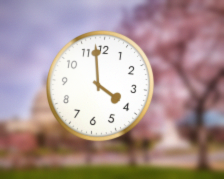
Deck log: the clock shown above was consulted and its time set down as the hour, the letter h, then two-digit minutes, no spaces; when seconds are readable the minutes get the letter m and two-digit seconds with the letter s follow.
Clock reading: 3h58
